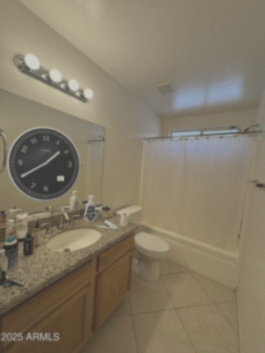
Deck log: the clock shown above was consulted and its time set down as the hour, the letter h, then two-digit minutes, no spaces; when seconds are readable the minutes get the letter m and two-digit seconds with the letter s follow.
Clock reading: 1h40
